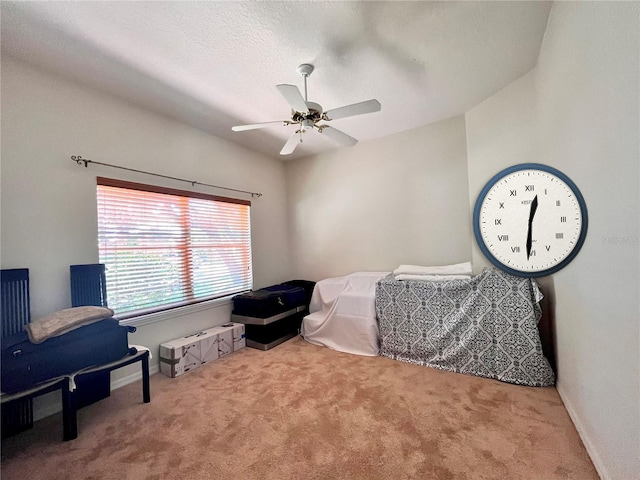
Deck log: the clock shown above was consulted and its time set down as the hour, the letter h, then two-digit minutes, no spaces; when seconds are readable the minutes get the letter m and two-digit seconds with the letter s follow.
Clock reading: 12h31
